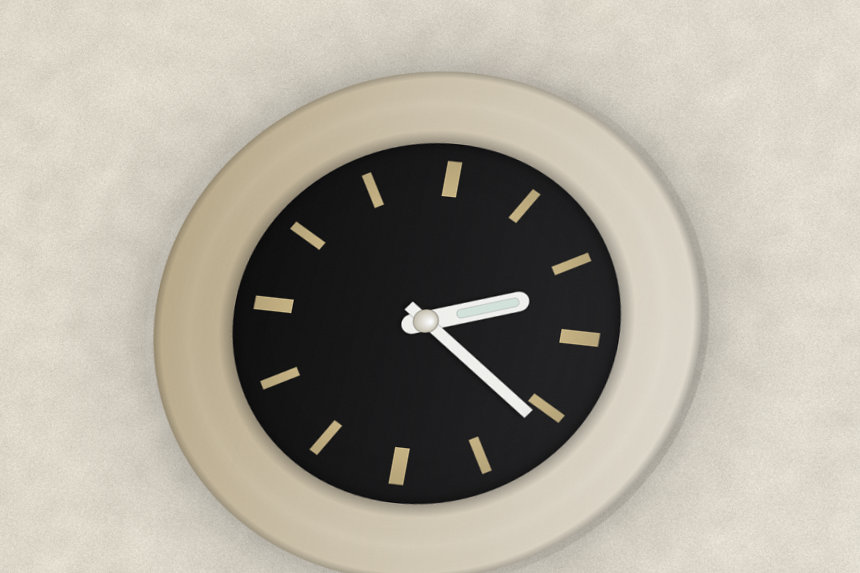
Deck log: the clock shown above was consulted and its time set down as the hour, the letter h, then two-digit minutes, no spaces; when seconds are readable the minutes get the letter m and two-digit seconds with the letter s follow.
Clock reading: 2h21
